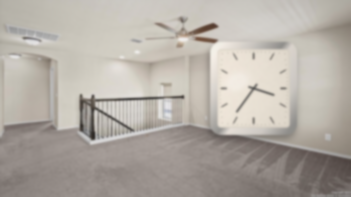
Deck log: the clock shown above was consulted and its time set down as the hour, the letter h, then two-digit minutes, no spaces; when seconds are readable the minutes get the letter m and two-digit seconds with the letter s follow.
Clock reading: 3h36
